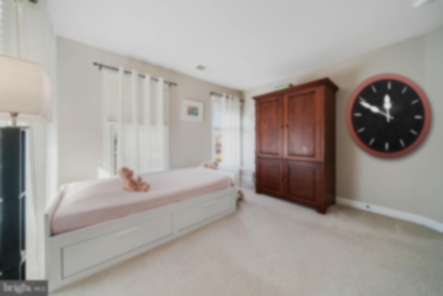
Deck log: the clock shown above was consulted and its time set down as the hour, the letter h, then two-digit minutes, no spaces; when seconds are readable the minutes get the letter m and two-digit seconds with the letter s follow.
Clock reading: 11h49
